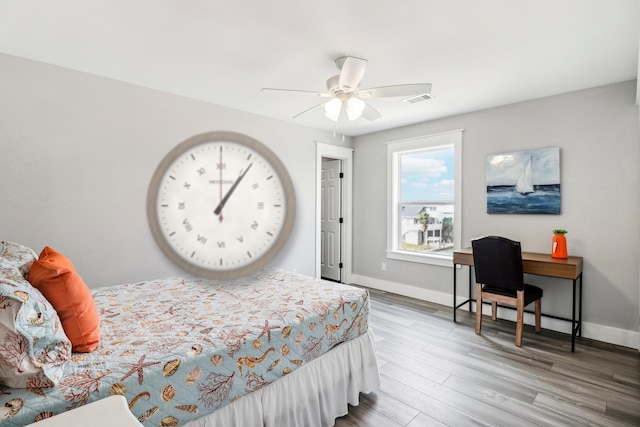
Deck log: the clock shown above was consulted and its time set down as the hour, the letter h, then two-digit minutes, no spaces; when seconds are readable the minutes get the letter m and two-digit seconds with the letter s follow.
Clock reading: 1h06m00s
